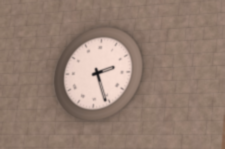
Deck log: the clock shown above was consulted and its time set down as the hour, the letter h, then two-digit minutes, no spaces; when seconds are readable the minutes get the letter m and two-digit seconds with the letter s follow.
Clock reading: 2h26
